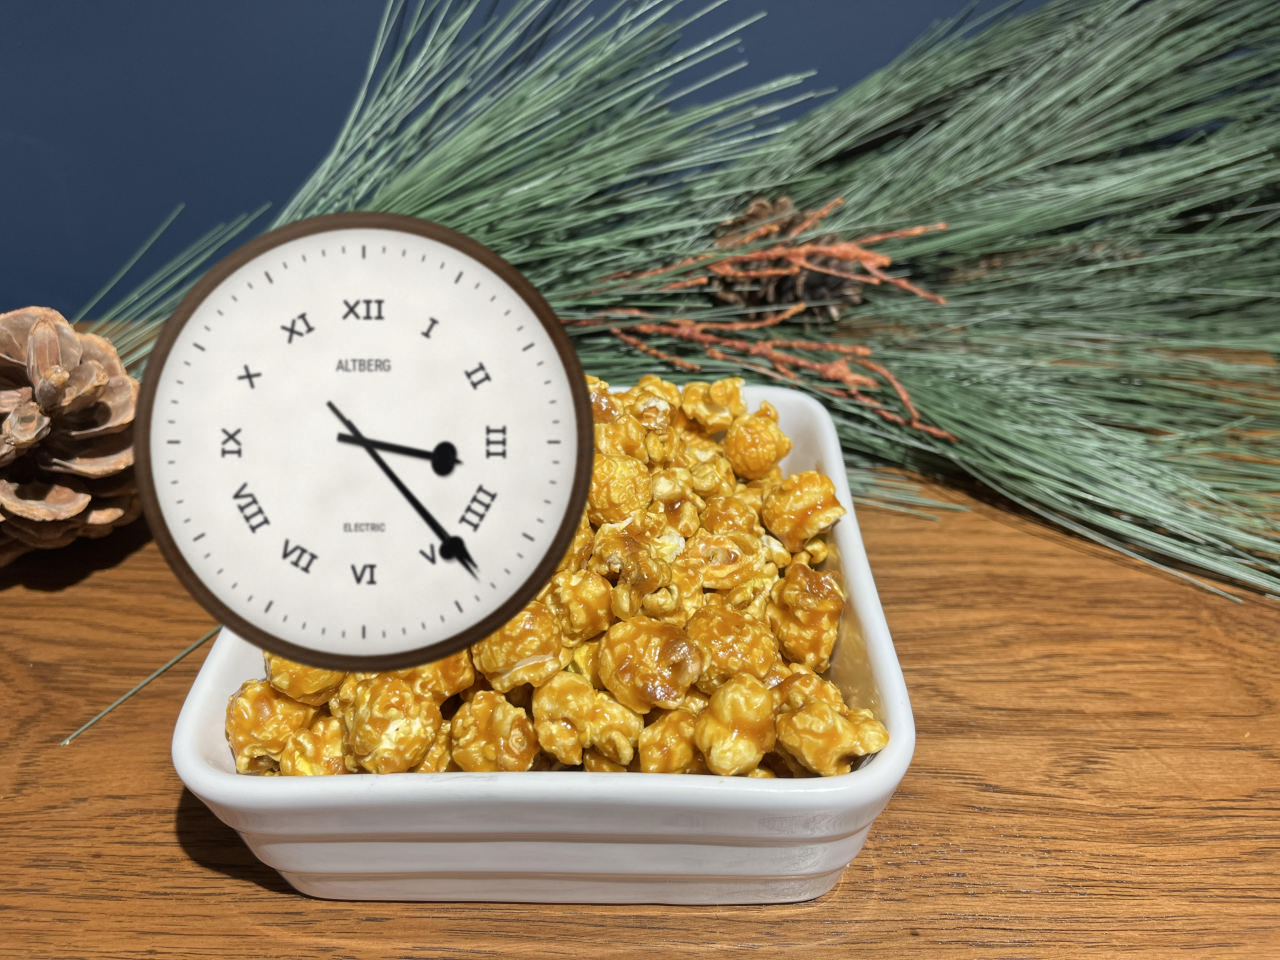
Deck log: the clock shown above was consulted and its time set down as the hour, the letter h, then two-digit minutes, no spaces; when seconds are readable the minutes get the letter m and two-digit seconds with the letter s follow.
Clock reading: 3h23m23s
